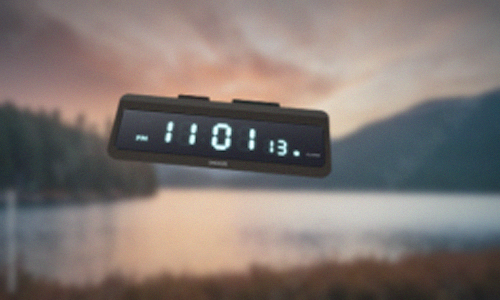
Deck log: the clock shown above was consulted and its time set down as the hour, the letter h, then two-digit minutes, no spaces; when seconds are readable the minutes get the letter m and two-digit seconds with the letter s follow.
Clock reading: 11h01m13s
